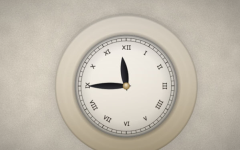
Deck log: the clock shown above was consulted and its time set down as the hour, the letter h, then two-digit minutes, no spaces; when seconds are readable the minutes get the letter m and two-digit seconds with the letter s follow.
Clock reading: 11h45
